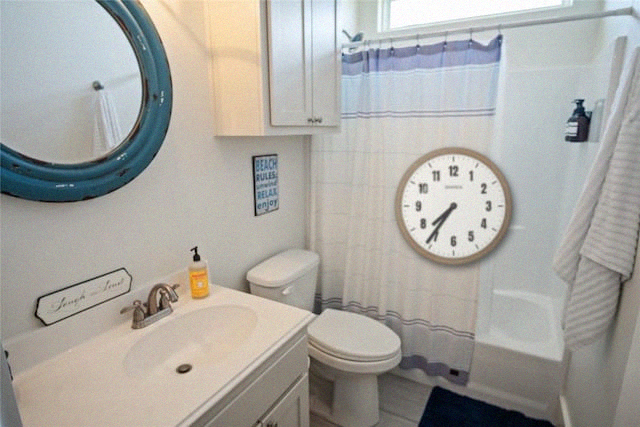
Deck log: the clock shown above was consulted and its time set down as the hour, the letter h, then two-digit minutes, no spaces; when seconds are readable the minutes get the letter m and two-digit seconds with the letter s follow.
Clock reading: 7h36
